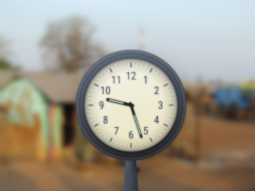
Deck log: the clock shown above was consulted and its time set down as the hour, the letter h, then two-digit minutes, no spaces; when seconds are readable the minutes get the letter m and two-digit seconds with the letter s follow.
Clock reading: 9h27
